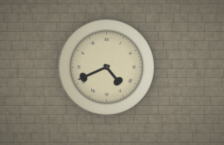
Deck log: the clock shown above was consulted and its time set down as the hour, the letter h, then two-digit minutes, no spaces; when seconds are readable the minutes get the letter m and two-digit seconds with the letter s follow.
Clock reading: 4h41
